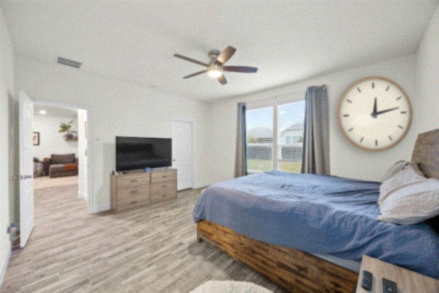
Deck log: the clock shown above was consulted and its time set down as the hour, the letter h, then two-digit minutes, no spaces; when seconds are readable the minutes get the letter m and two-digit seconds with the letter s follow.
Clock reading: 12h13
